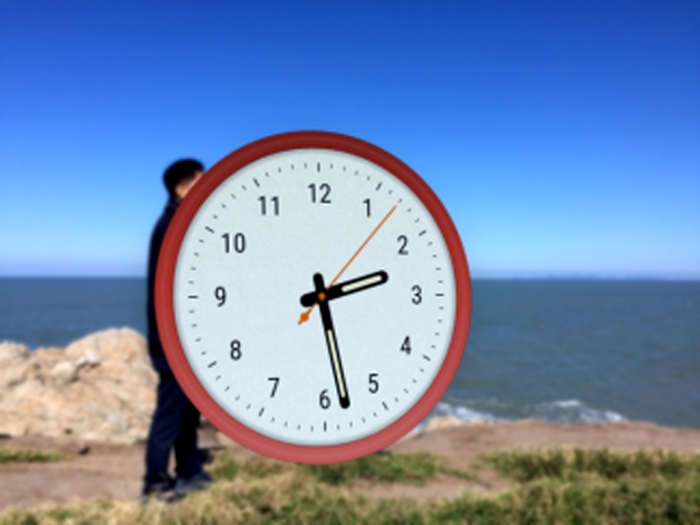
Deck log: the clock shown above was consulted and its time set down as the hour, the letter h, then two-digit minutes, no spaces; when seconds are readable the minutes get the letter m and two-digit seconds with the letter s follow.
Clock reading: 2h28m07s
